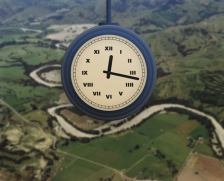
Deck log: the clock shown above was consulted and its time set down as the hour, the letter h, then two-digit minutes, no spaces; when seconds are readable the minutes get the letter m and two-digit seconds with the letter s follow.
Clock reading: 12h17
